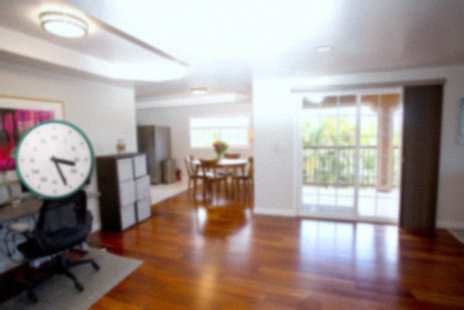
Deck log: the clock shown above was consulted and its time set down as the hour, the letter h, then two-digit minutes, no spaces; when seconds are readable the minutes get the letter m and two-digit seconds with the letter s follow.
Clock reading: 3h26
